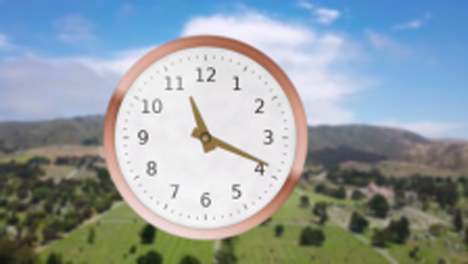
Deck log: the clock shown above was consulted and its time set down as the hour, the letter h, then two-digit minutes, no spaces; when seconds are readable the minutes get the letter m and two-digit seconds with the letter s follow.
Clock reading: 11h19
